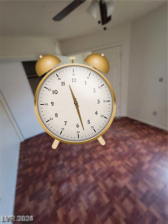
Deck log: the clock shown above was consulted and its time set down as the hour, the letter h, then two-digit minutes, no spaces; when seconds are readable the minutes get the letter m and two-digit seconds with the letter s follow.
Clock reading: 11h28
